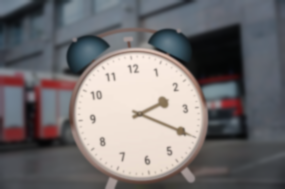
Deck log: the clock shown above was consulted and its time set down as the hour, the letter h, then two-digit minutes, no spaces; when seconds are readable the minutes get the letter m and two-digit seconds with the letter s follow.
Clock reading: 2h20
